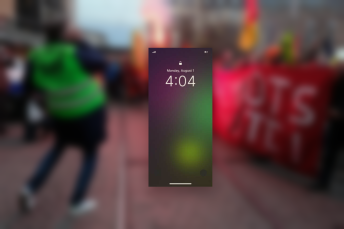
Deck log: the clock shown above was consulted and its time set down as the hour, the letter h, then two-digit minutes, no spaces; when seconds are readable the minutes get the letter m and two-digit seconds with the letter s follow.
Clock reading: 4h04
